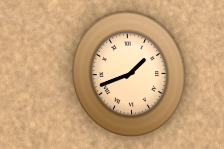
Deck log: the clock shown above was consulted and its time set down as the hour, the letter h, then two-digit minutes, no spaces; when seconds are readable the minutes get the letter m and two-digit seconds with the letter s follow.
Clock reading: 1h42
